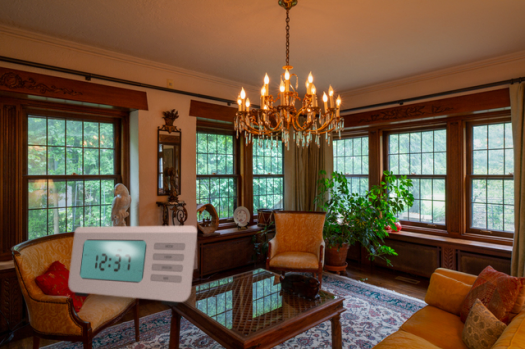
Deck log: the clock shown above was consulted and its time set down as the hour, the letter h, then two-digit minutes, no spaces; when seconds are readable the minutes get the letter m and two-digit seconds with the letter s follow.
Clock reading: 12h37
